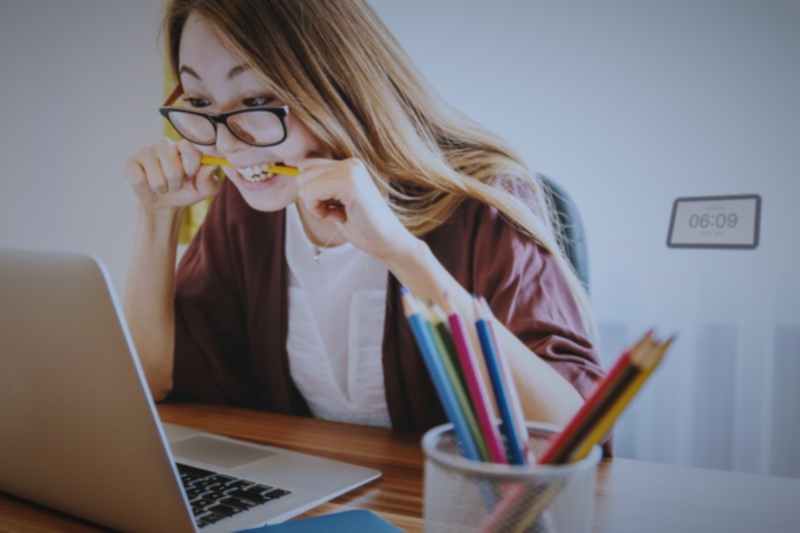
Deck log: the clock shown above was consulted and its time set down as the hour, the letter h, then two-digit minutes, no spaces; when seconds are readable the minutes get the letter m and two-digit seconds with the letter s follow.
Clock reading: 6h09
